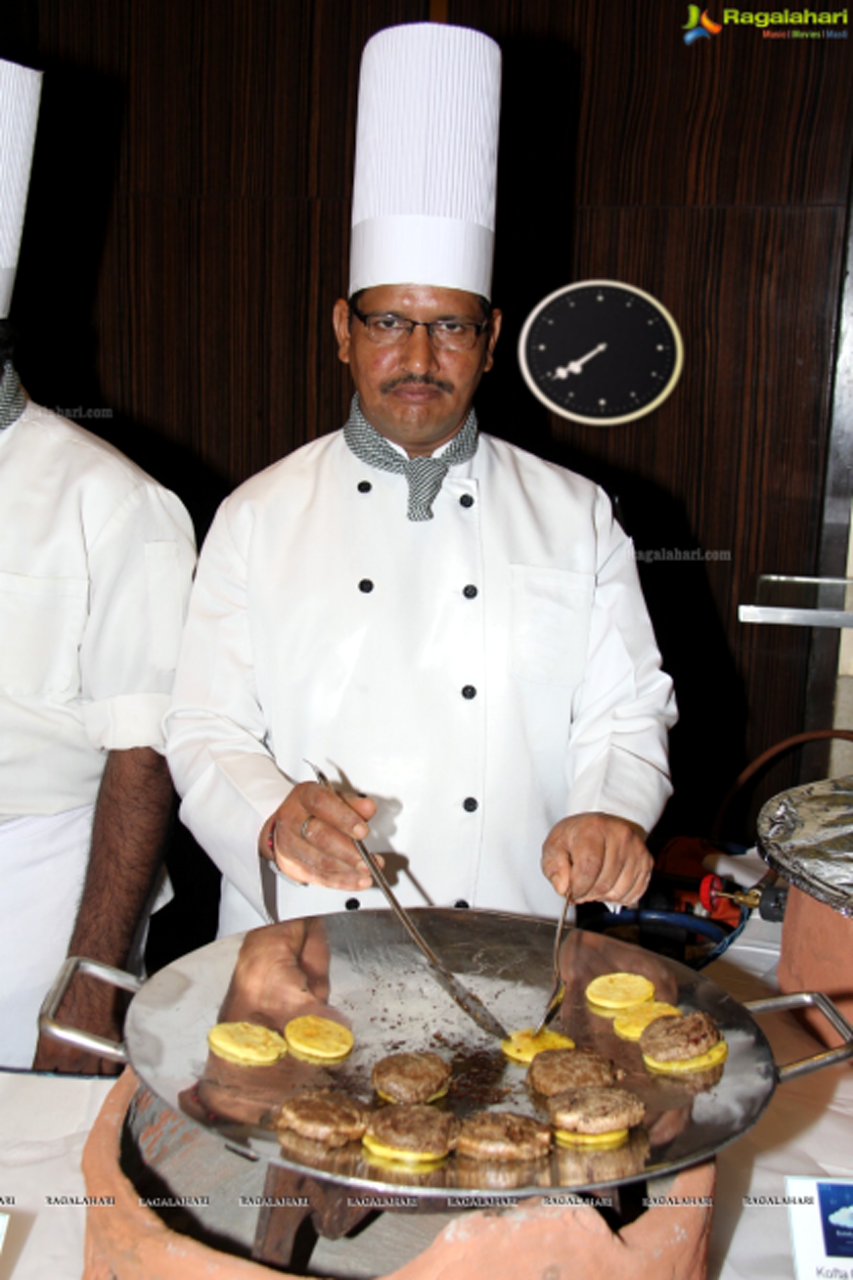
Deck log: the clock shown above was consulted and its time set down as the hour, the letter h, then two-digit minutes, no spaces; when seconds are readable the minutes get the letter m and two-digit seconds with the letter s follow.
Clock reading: 7h39
